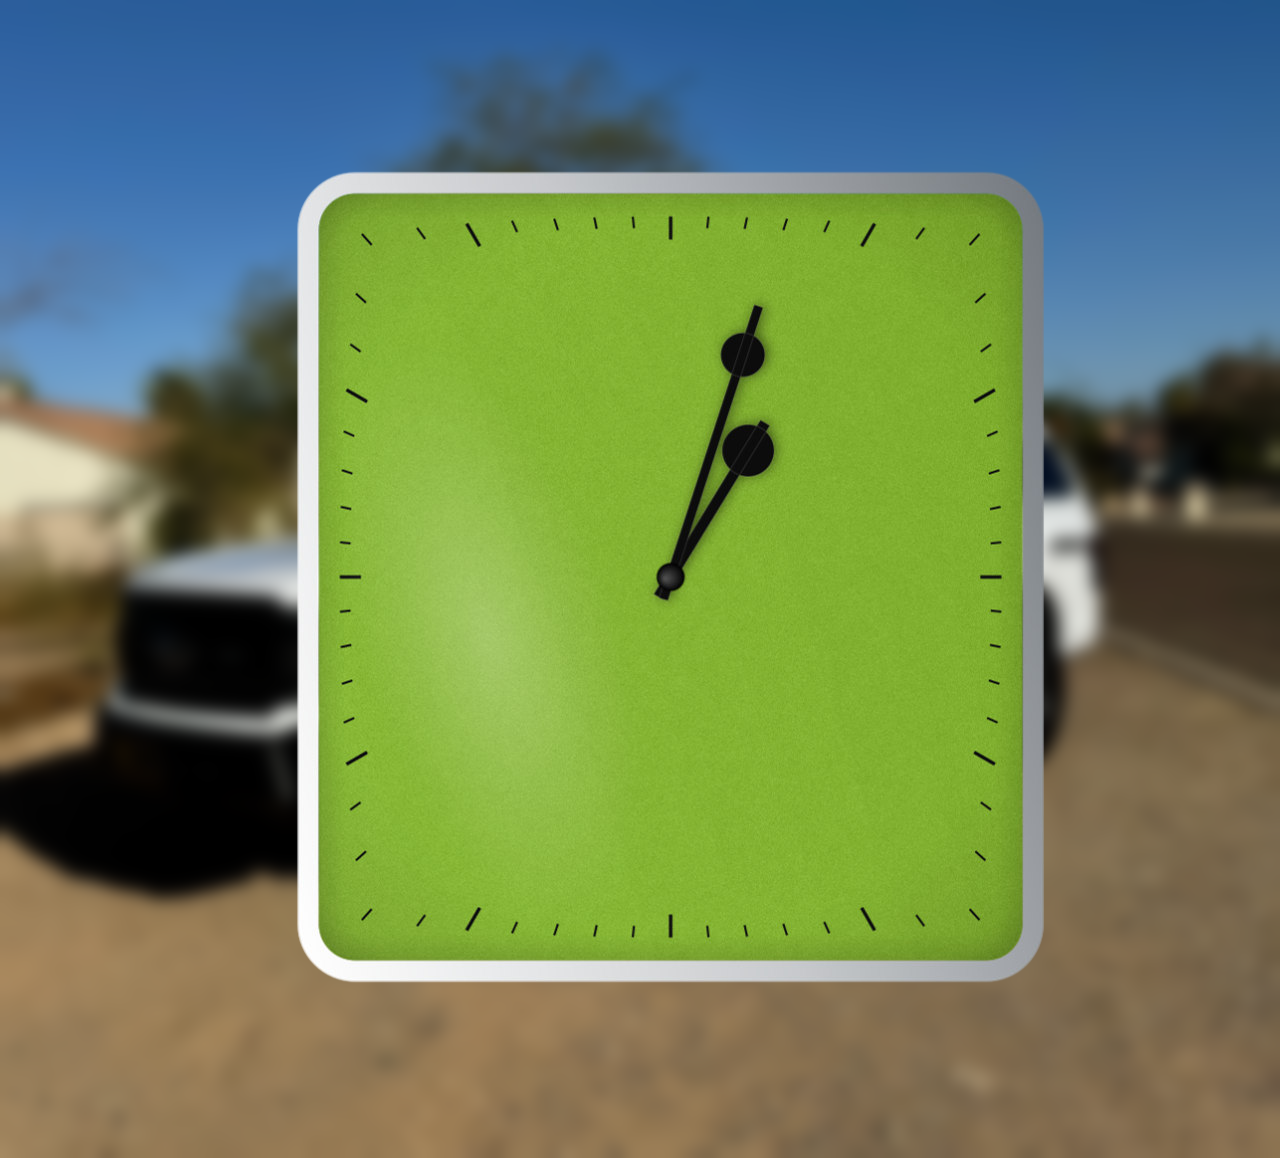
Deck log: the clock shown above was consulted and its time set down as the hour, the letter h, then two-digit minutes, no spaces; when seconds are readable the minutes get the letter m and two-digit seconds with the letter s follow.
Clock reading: 1h03
